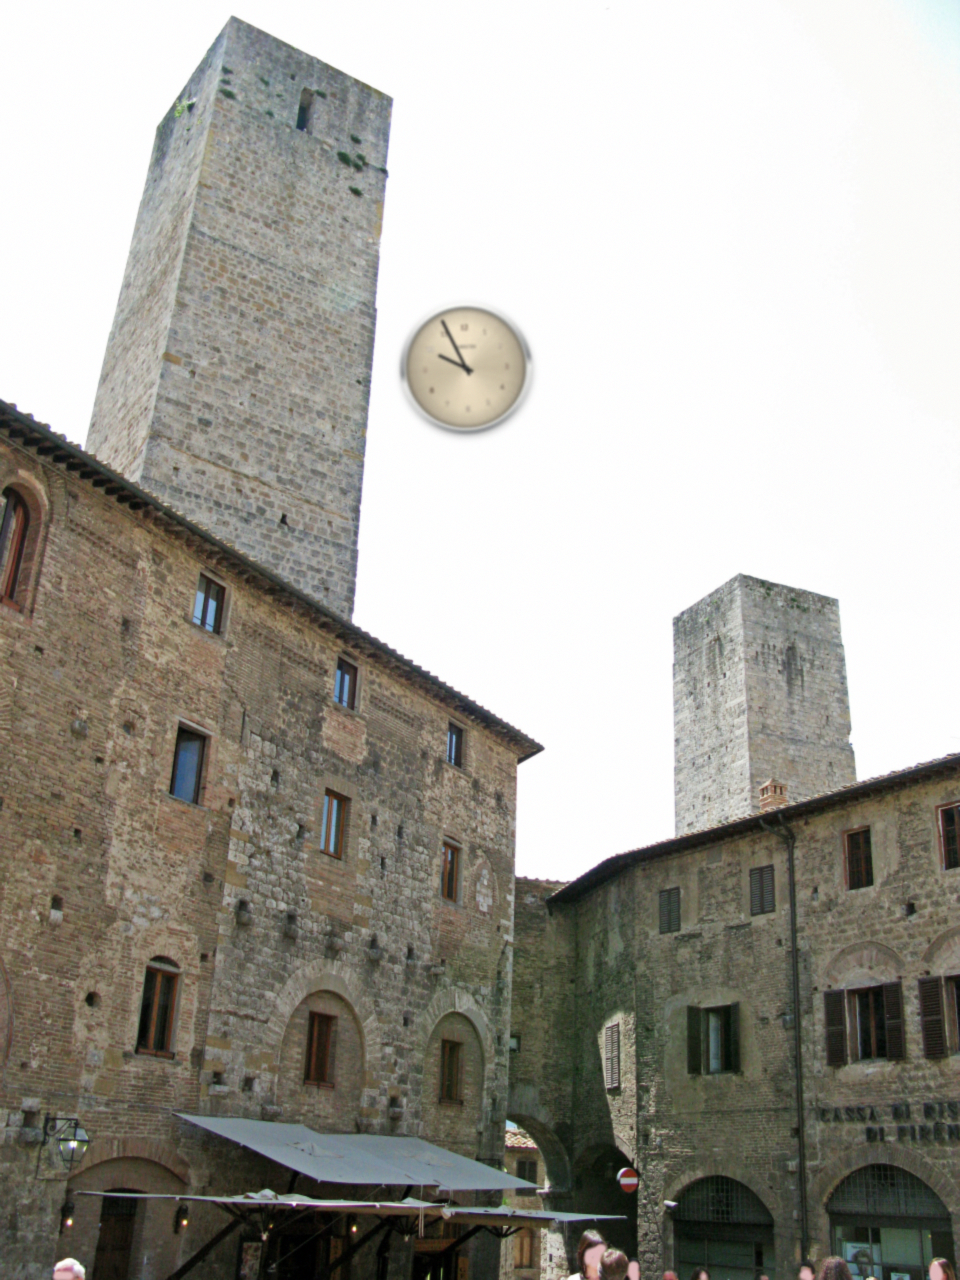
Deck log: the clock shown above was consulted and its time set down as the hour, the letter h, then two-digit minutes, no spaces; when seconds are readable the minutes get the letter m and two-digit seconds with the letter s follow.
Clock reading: 9h56
